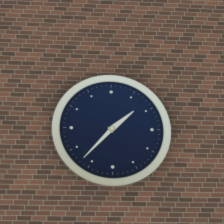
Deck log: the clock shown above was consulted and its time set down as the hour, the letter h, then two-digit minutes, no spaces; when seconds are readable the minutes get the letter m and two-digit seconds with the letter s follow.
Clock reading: 1h37
